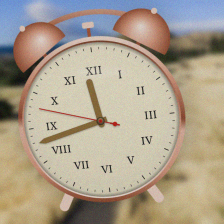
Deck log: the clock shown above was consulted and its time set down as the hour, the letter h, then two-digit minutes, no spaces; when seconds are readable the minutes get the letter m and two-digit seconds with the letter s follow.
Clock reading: 11h42m48s
